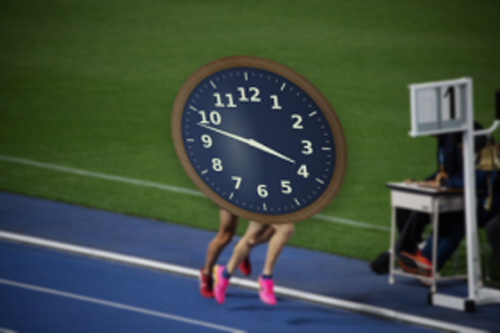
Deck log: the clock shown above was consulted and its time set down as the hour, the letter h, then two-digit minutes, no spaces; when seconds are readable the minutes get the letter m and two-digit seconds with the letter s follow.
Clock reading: 3h48
